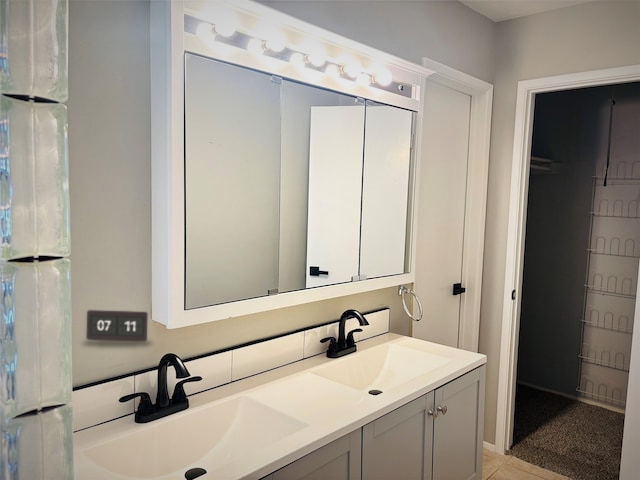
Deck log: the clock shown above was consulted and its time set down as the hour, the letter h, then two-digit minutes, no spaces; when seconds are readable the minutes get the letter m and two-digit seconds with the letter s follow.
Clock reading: 7h11
